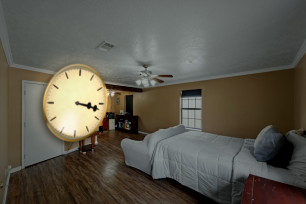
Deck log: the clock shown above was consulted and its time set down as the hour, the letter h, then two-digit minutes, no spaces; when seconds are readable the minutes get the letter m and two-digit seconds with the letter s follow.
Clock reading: 3h17
